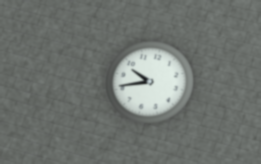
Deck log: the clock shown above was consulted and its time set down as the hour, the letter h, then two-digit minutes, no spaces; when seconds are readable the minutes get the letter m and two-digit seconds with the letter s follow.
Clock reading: 9h41
